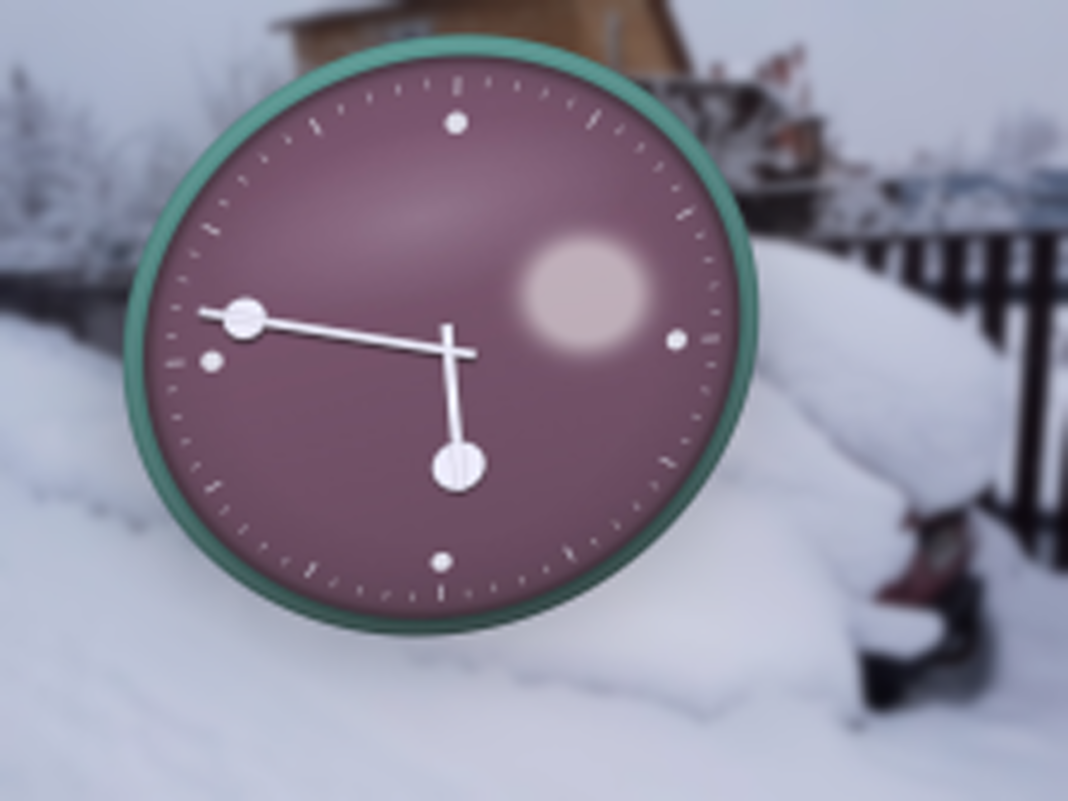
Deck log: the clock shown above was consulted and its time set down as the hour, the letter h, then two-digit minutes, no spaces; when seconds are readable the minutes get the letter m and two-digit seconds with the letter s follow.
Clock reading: 5h47
